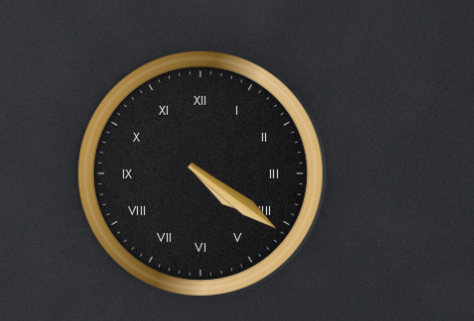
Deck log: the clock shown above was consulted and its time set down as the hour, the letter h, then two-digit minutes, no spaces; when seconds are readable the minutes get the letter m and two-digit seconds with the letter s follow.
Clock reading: 4h21
